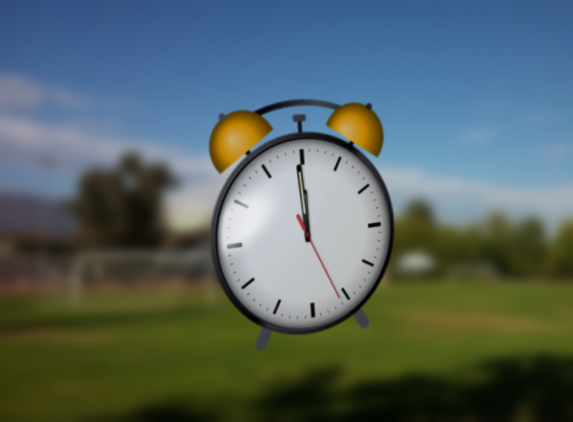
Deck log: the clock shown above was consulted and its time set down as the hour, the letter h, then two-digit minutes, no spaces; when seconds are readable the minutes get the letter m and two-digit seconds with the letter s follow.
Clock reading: 11h59m26s
